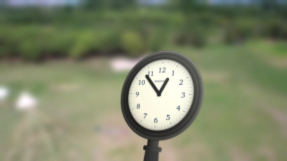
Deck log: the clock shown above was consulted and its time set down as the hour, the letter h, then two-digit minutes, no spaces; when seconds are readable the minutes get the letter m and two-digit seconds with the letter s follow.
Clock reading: 12h53
